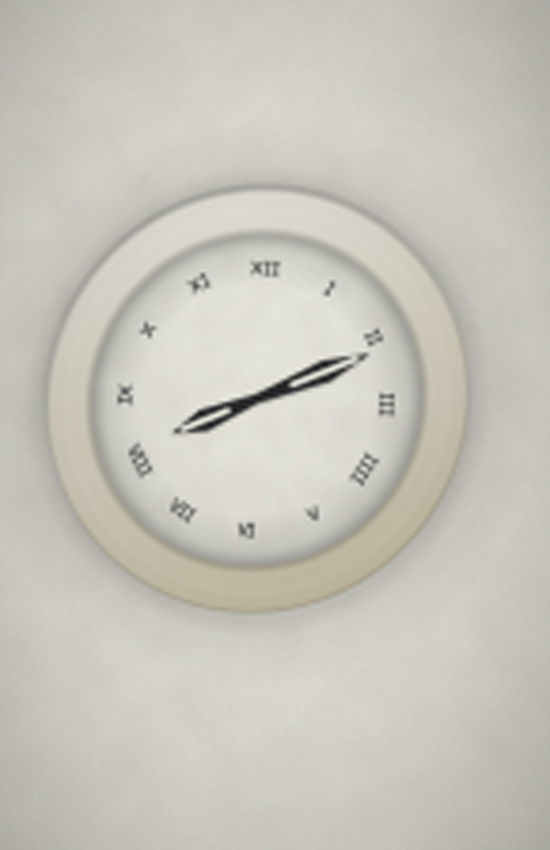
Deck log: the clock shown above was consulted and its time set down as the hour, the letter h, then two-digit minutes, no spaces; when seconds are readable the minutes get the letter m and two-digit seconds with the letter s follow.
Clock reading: 8h11
